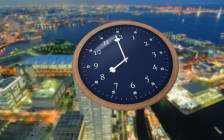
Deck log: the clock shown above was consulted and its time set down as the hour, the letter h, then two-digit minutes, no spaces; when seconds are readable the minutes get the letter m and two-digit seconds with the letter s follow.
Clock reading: 7h59
